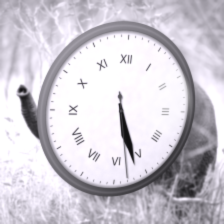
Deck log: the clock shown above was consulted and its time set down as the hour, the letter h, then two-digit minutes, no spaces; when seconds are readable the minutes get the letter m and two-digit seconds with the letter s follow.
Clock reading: 5h26m28s
